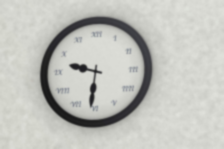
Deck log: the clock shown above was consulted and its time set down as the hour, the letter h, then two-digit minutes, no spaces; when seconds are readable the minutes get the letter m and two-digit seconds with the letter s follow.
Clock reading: 9h31
